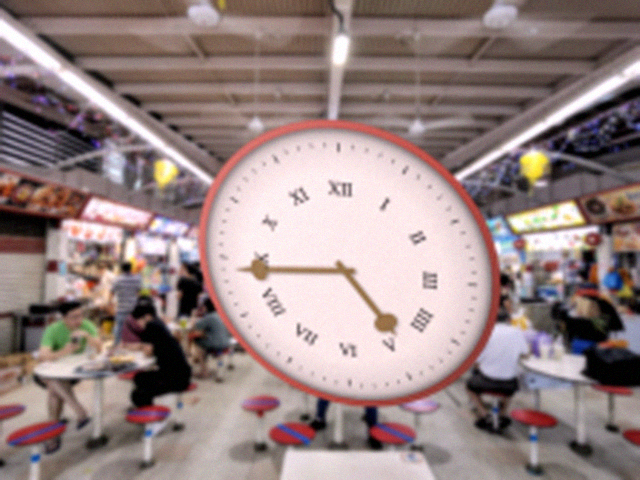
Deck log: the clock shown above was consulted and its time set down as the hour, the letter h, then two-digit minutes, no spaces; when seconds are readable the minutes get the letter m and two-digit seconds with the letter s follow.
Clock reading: 4h44
